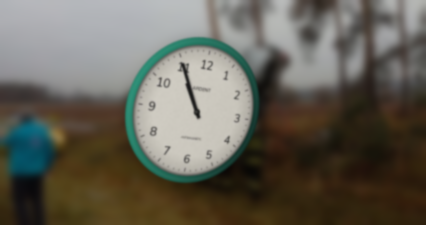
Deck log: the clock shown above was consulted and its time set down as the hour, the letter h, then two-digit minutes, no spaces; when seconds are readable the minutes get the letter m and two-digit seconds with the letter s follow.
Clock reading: 10h55
